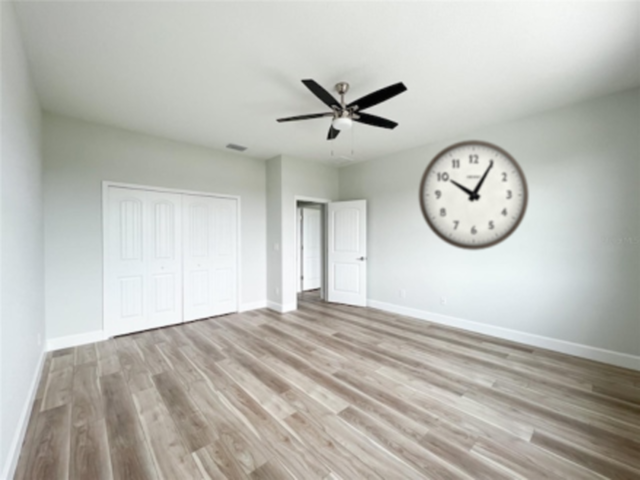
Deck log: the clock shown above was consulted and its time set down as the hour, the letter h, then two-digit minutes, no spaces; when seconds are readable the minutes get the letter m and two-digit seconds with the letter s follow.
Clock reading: 10h05
